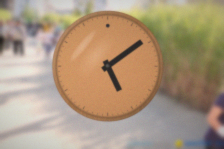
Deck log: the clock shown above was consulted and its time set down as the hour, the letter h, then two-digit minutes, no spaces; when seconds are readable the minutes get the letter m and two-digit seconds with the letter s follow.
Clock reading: 5h09
